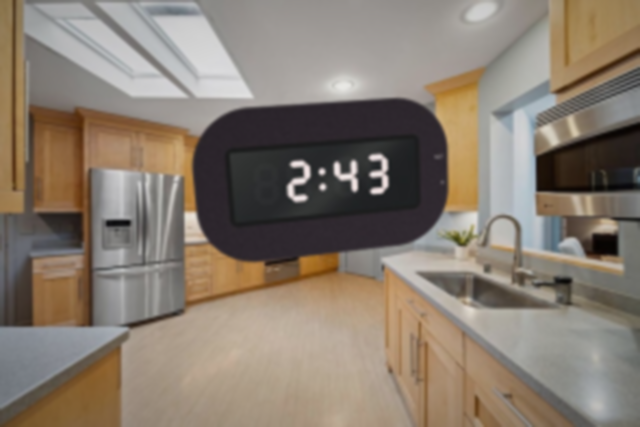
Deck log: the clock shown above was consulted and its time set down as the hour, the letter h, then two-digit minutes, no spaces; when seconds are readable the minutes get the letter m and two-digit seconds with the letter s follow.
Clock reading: 2h43
